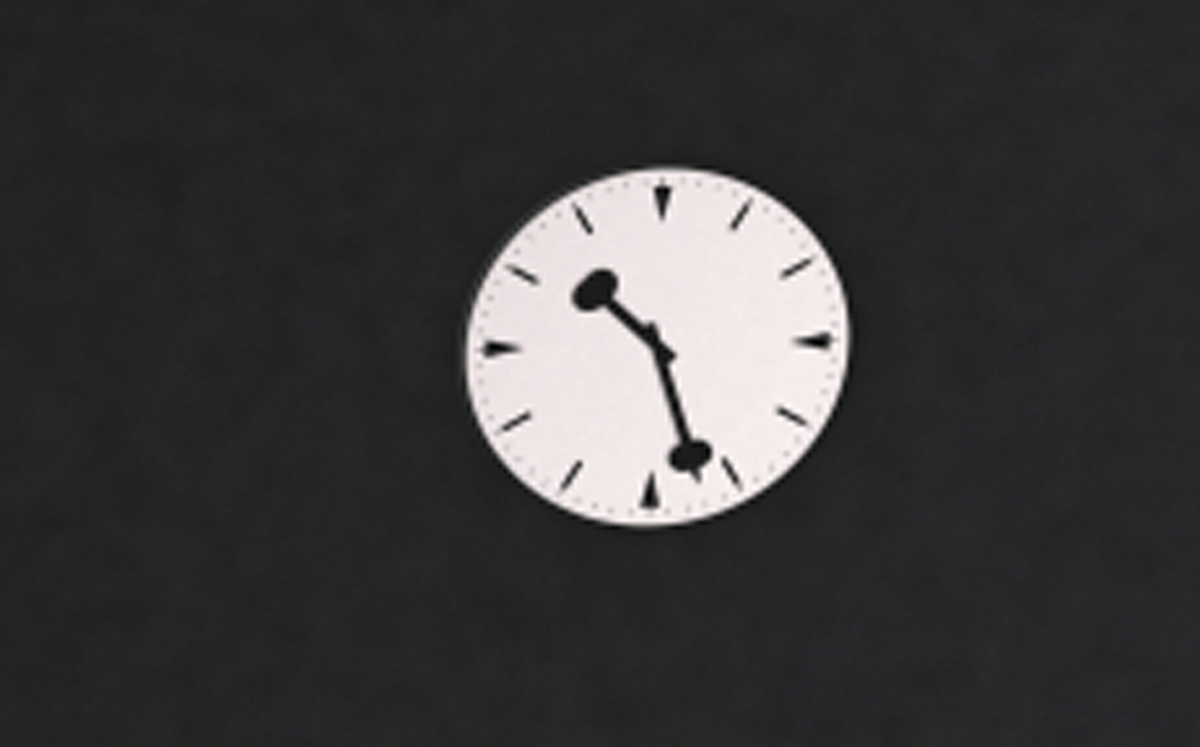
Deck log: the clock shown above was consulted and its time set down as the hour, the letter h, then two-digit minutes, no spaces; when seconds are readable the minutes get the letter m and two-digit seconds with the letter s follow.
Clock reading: 10h27
